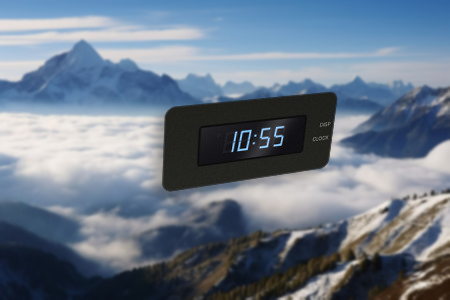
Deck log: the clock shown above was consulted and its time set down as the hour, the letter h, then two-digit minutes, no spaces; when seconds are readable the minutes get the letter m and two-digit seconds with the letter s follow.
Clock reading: 10h55
